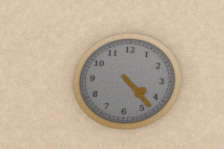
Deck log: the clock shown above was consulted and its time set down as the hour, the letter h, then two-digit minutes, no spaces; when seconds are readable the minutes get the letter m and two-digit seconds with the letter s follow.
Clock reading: 4h23
